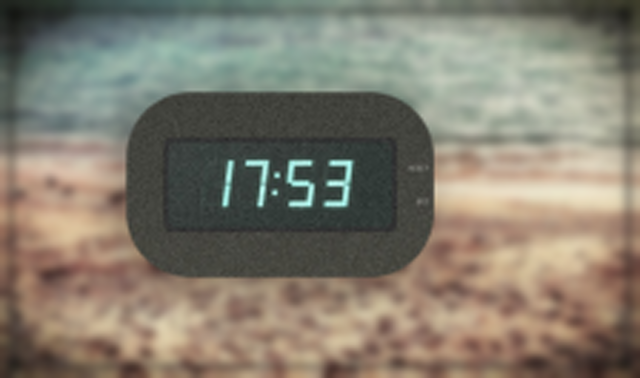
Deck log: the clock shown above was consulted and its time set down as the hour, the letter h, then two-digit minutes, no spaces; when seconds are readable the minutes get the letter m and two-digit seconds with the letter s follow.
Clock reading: 17h53
